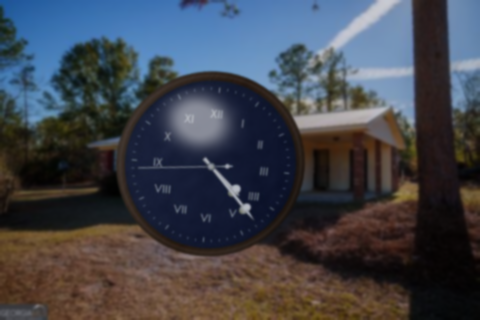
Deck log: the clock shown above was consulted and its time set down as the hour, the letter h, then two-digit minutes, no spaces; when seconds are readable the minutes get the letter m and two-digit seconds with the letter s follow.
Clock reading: 4h22m44s
